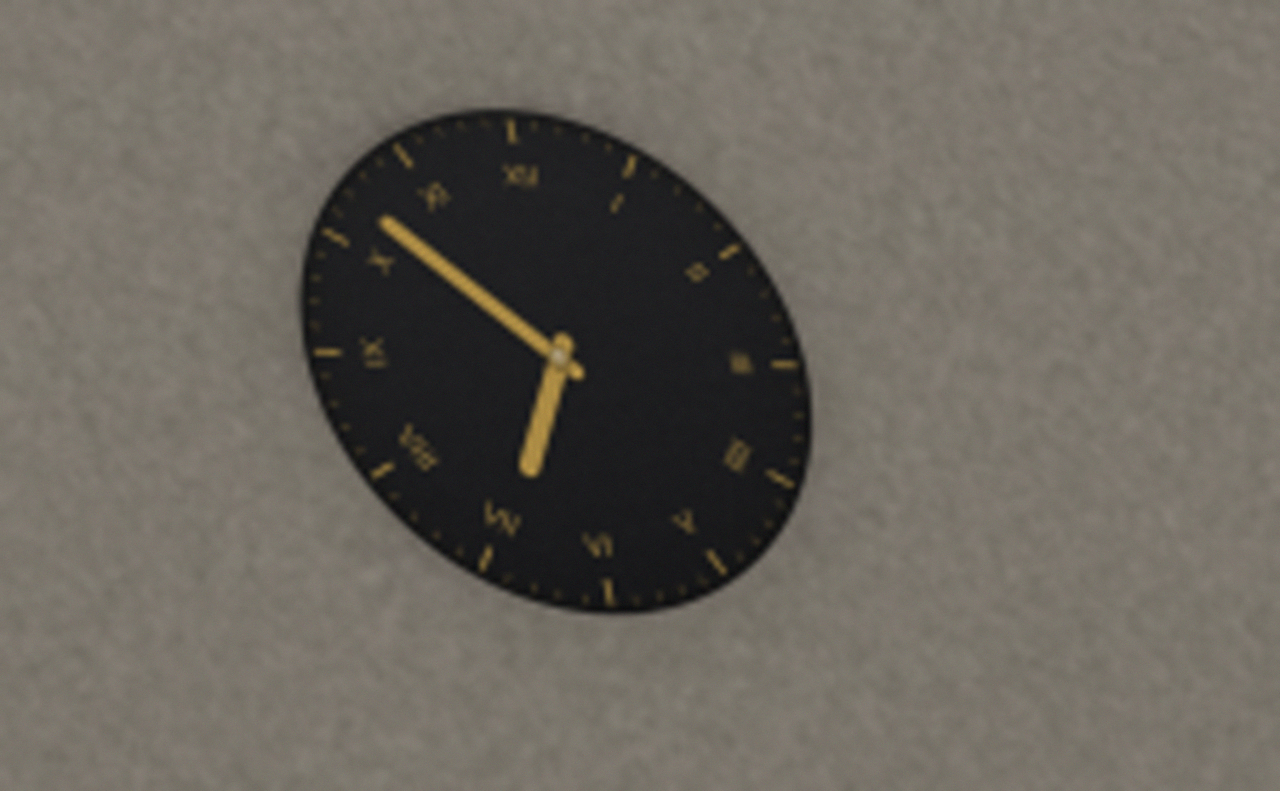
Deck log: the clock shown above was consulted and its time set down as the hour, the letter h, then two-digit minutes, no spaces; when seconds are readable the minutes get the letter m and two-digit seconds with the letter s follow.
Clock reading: 6h52
